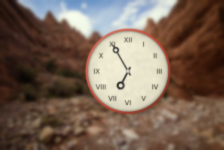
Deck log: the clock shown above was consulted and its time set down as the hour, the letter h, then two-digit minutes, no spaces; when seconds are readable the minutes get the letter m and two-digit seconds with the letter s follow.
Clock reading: 6h55
